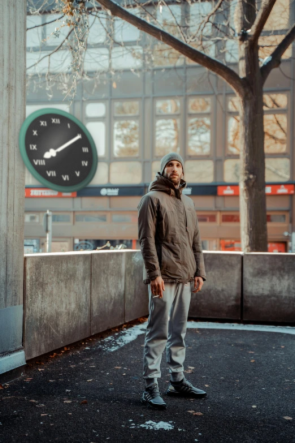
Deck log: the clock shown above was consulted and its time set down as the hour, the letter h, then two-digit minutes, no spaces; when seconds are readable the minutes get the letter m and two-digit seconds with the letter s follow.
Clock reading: 8h10
